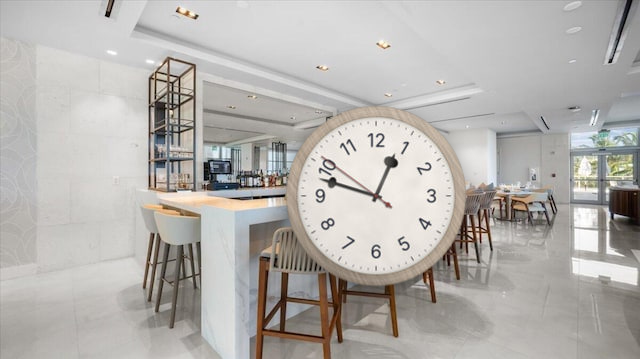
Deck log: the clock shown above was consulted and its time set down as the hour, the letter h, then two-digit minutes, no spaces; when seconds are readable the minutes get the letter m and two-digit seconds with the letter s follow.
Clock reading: 12h47m51s
